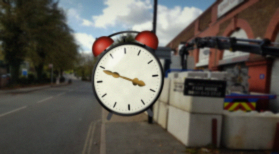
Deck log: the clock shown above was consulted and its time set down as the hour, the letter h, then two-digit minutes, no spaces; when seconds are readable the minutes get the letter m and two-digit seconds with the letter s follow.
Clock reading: 3h49
